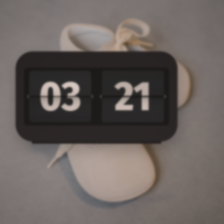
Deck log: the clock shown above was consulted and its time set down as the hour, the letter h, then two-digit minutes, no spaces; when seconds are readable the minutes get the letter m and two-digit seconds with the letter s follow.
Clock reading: 3h21
